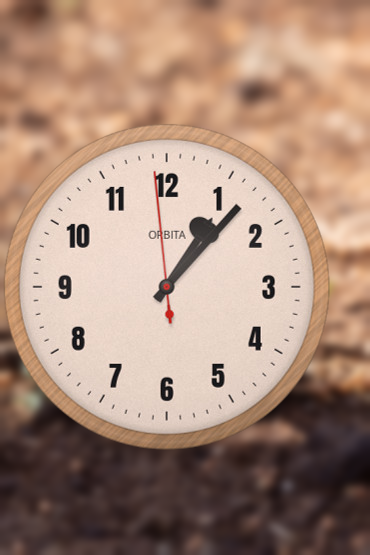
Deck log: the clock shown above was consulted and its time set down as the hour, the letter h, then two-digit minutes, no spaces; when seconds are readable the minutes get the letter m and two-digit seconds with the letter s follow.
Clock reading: 1h06m59s
